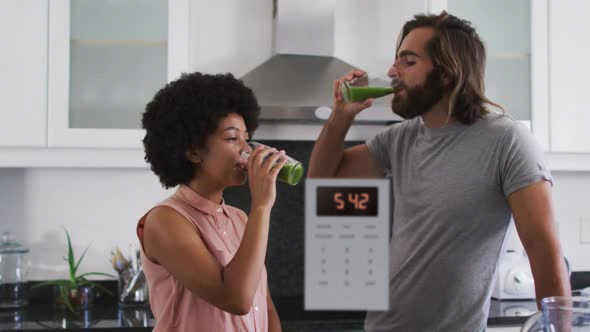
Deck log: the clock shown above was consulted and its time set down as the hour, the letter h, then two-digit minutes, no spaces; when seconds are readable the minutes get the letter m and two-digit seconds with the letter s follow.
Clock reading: 5h42
